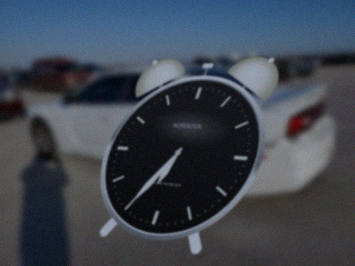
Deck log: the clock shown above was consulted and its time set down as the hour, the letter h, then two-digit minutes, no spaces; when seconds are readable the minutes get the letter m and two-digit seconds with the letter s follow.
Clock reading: 6h35
